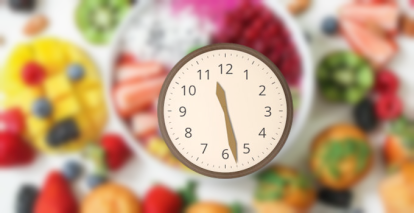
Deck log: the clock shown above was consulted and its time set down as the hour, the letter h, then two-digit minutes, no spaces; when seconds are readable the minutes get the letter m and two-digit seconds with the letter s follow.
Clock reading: 11h28
